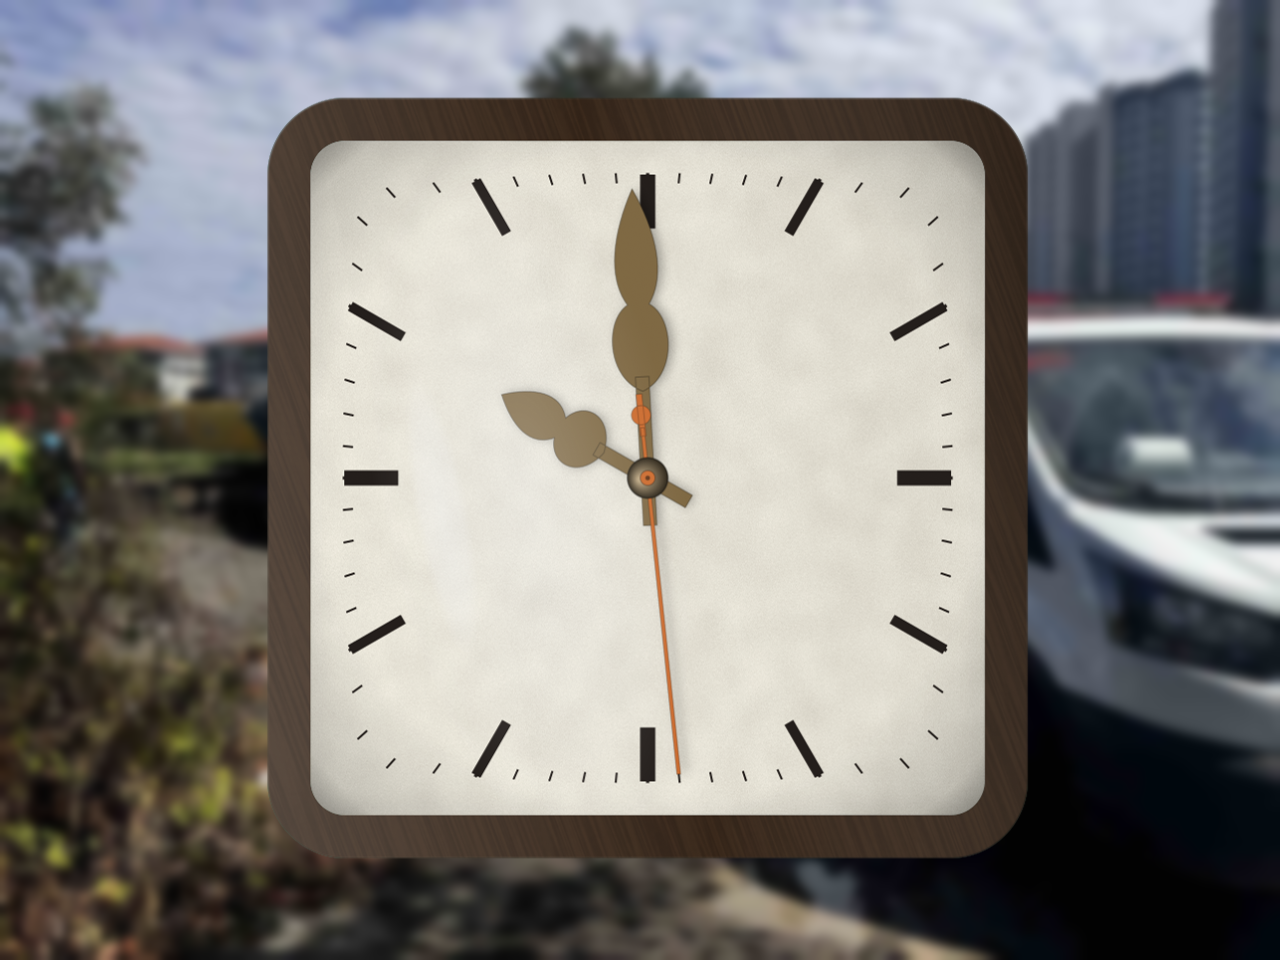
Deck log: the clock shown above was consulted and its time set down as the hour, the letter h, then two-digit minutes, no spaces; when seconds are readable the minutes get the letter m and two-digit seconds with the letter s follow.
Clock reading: 9h59m29s
